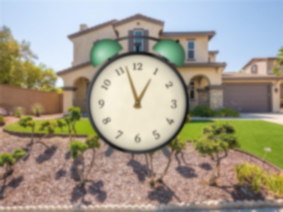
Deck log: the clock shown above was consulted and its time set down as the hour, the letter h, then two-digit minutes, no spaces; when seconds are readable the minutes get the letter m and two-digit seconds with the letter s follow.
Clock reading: 12h57
